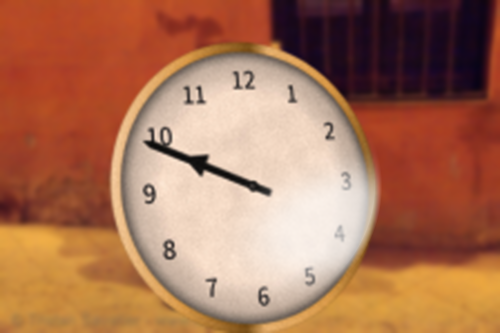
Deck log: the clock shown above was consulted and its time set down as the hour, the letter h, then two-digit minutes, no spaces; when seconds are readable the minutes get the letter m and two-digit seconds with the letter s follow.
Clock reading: 9h49
